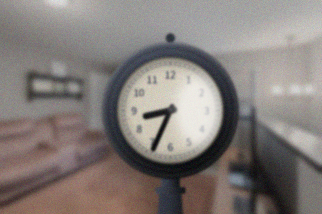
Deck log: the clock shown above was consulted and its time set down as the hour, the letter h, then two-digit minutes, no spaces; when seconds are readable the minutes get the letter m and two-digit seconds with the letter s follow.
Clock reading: 8h34
